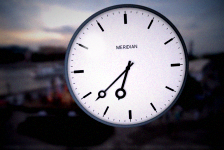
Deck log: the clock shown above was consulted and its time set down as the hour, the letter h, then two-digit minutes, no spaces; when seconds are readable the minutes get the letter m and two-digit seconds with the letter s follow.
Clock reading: 6h38
